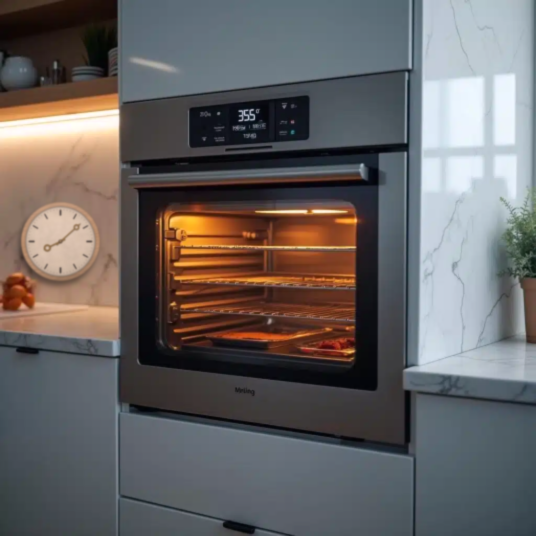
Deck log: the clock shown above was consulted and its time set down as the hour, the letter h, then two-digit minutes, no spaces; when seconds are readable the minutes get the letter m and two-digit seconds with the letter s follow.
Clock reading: 8h08
